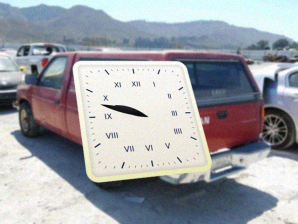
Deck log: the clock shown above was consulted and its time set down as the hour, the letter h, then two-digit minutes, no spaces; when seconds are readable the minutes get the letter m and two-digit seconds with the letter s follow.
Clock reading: 9h48
